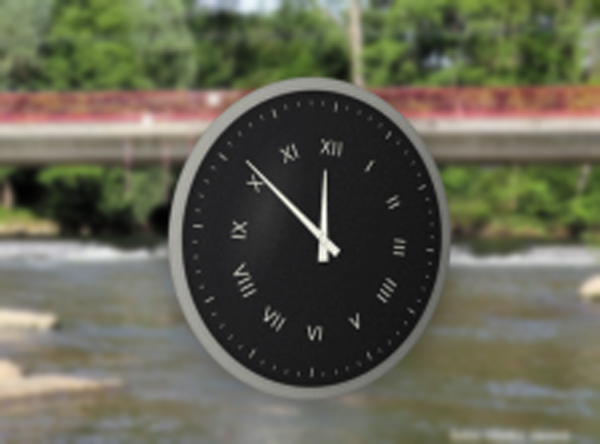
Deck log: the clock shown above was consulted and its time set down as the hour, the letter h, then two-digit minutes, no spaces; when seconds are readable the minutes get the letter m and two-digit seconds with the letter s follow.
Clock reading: 11h51
